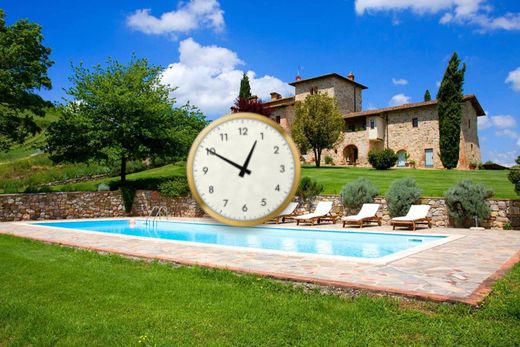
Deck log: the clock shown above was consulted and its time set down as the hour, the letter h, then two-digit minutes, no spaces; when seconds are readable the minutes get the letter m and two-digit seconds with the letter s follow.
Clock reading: 12h50
